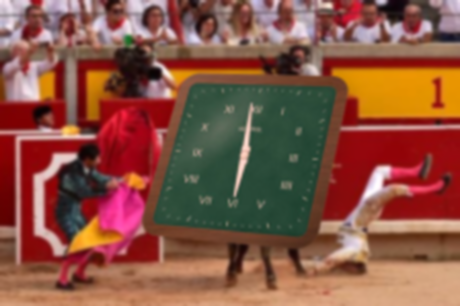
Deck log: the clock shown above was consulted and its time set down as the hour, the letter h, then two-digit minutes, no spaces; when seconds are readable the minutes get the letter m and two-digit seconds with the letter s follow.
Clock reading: 5h59
